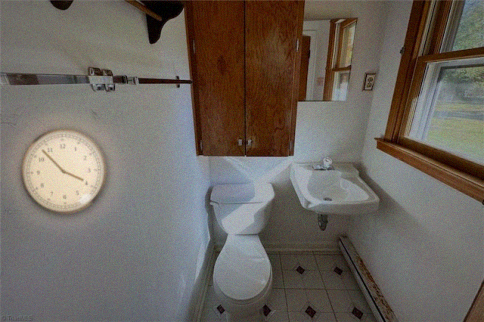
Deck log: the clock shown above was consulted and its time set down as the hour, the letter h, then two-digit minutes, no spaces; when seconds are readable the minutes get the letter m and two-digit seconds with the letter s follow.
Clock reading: 3h53
